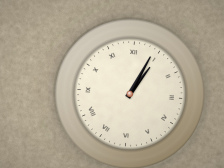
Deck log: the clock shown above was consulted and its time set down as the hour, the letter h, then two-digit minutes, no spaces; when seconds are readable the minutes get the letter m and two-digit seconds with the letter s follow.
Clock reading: 1h04
